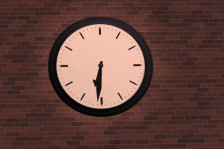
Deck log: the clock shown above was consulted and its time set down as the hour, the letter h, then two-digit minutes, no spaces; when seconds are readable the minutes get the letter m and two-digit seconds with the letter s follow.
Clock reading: 6h31
